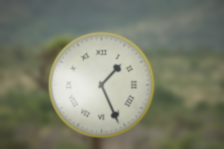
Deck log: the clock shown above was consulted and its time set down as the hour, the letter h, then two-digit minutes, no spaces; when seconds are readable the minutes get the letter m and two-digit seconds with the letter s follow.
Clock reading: 1h26
